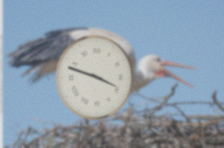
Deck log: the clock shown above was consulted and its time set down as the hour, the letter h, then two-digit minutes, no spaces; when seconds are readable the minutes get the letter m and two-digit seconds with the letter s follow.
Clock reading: 3h48
